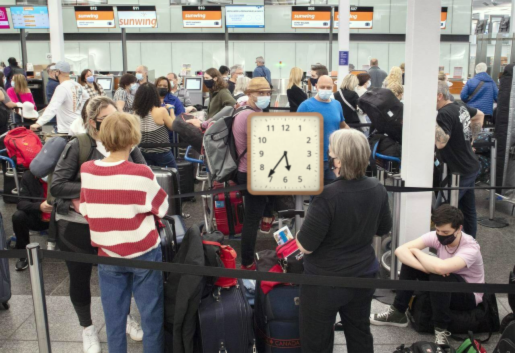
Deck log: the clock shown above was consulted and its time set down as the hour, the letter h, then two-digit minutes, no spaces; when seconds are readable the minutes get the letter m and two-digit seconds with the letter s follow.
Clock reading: 5h36
